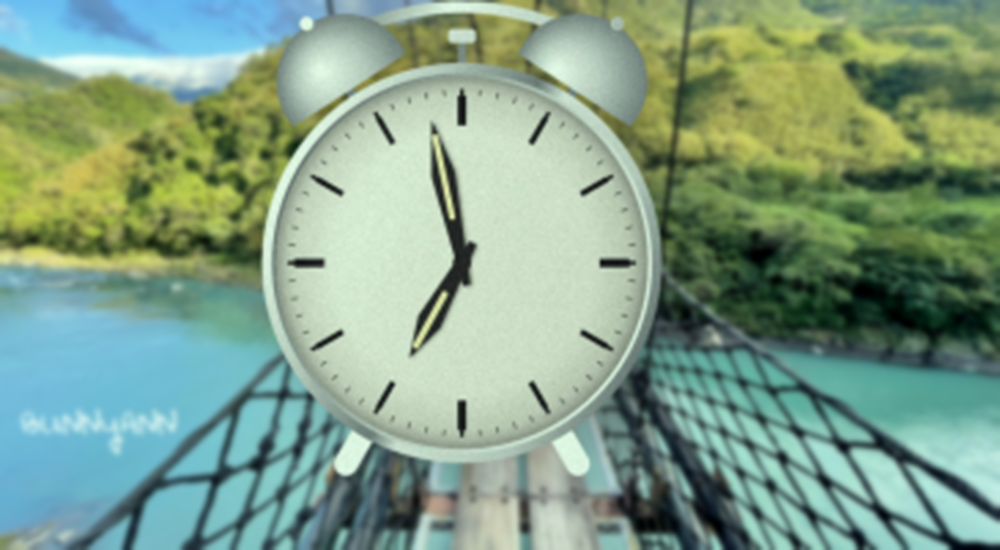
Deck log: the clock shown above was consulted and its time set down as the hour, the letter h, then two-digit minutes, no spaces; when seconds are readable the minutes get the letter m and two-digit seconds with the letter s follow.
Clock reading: 6h58
